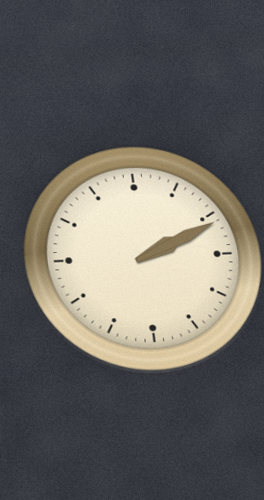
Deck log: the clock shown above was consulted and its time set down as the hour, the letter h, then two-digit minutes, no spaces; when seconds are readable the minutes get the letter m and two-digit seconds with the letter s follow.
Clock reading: 2h11
